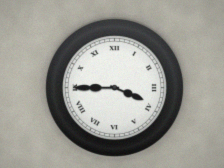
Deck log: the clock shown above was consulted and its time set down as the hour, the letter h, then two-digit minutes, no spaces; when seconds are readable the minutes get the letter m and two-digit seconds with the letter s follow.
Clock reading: 3h45
